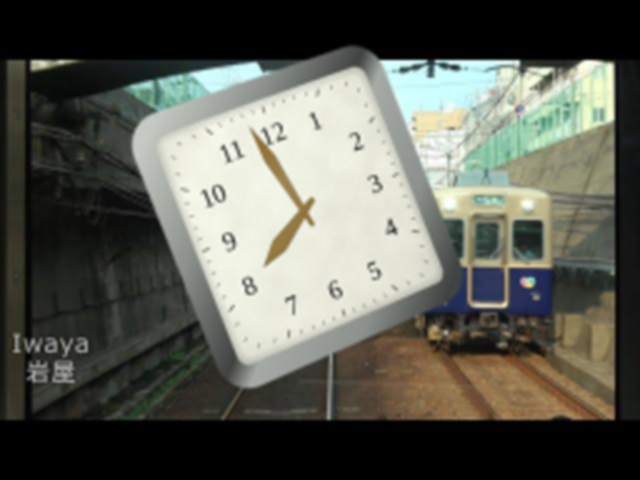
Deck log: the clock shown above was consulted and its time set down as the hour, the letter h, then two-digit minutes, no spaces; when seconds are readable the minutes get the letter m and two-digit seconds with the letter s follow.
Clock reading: 7h58
